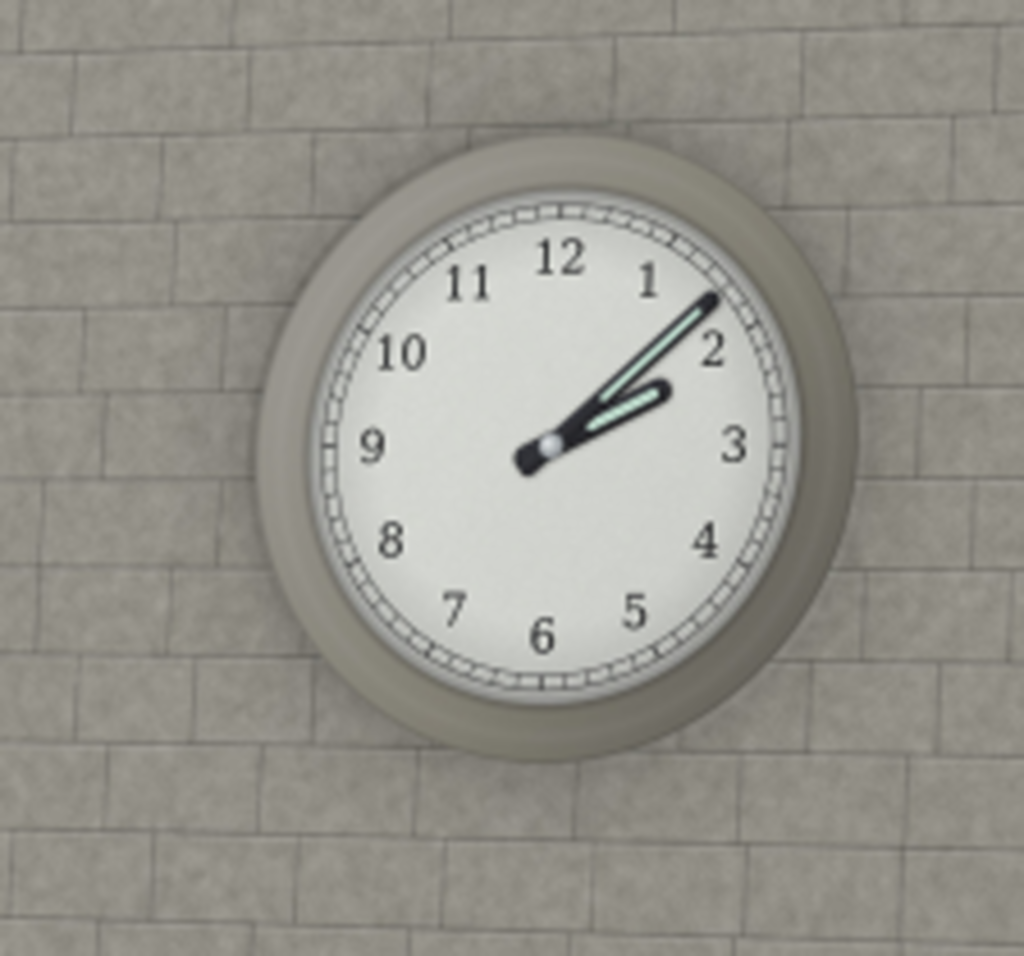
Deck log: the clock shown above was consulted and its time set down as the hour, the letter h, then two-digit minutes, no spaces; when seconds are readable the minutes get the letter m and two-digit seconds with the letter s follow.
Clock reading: 2h08
